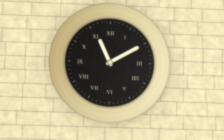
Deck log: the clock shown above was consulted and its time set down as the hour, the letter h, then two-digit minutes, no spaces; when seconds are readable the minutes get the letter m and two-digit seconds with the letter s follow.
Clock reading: 11h10
